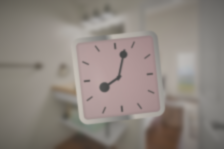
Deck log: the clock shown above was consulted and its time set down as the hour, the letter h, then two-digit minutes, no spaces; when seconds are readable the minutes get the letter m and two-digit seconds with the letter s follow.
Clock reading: 8h03
